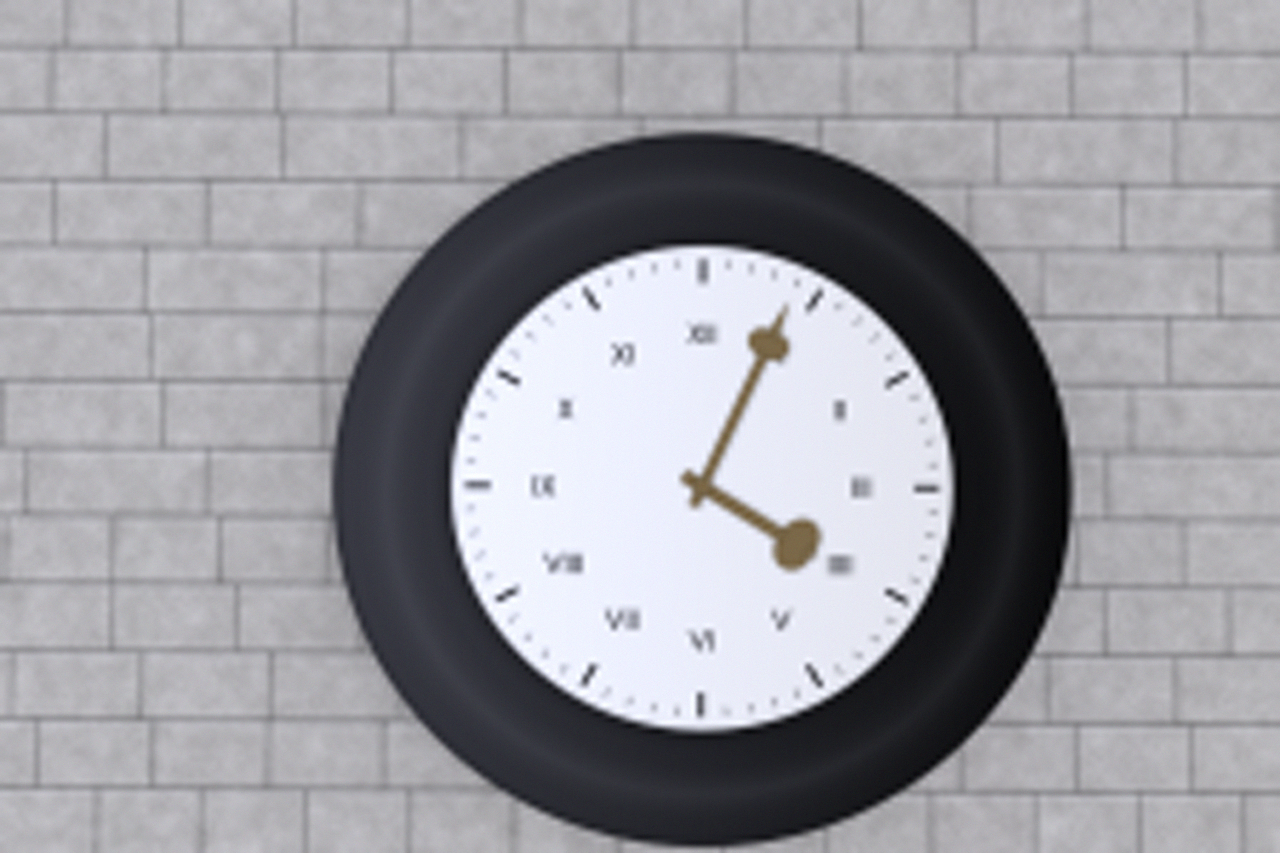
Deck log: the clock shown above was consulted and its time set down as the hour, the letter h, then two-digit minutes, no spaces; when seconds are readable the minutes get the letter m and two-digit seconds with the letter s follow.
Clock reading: 4h04
